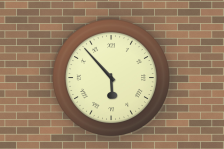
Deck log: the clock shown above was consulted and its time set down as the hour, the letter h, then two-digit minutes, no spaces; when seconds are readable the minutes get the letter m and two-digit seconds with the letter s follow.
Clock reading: 5h53
